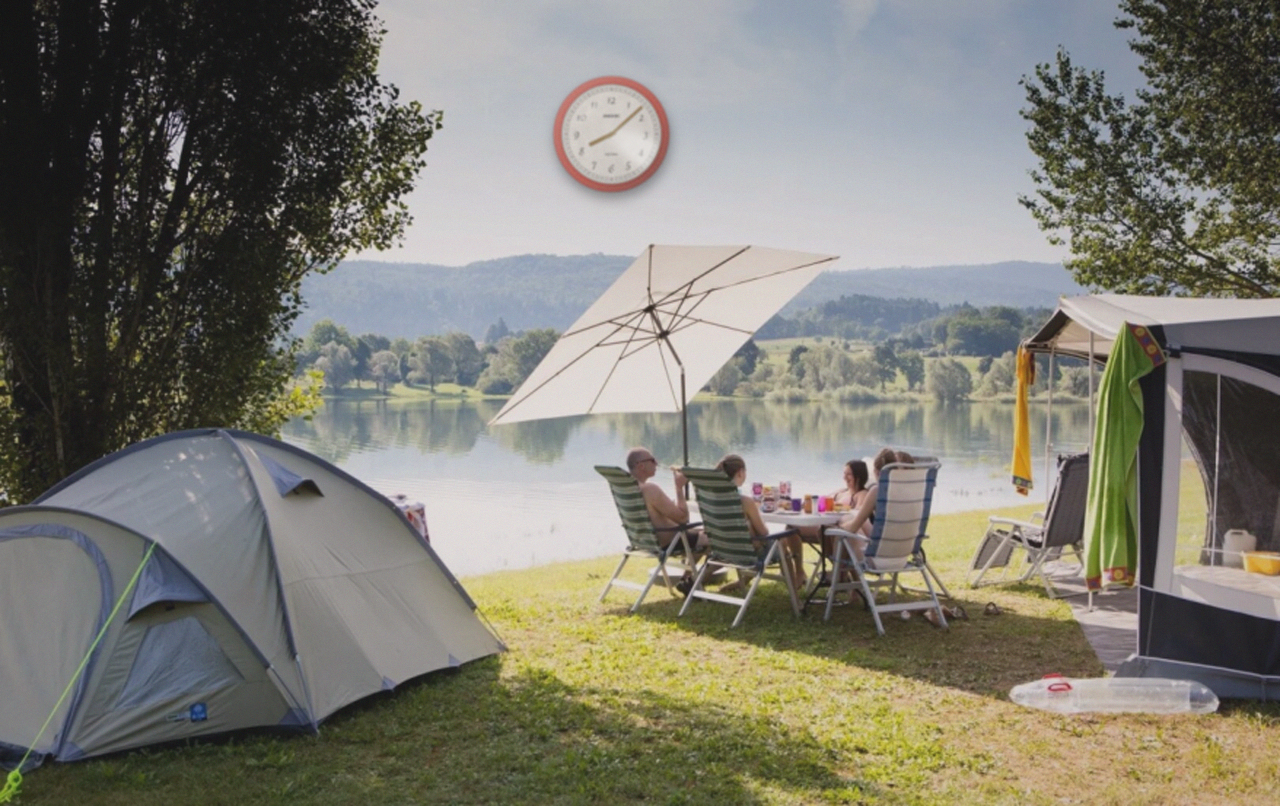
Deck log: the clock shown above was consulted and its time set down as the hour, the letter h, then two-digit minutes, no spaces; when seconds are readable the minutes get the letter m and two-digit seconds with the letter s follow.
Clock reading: 8h08
